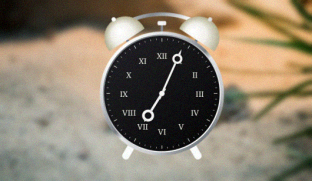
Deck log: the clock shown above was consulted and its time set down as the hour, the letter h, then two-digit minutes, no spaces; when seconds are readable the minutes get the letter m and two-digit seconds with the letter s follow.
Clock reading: 7h04
